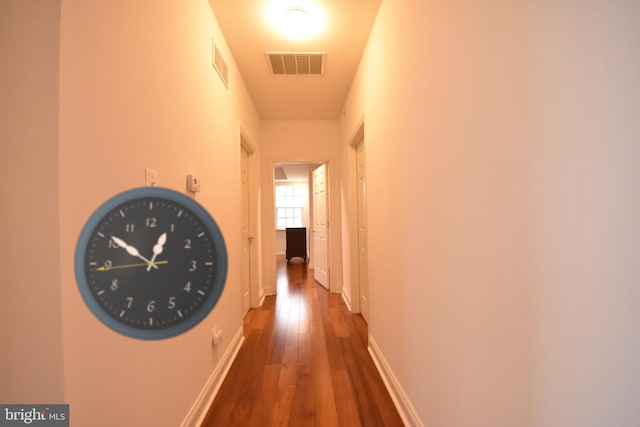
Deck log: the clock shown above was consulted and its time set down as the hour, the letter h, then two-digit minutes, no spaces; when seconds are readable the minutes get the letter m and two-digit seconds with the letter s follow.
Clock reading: 12h50m44s
